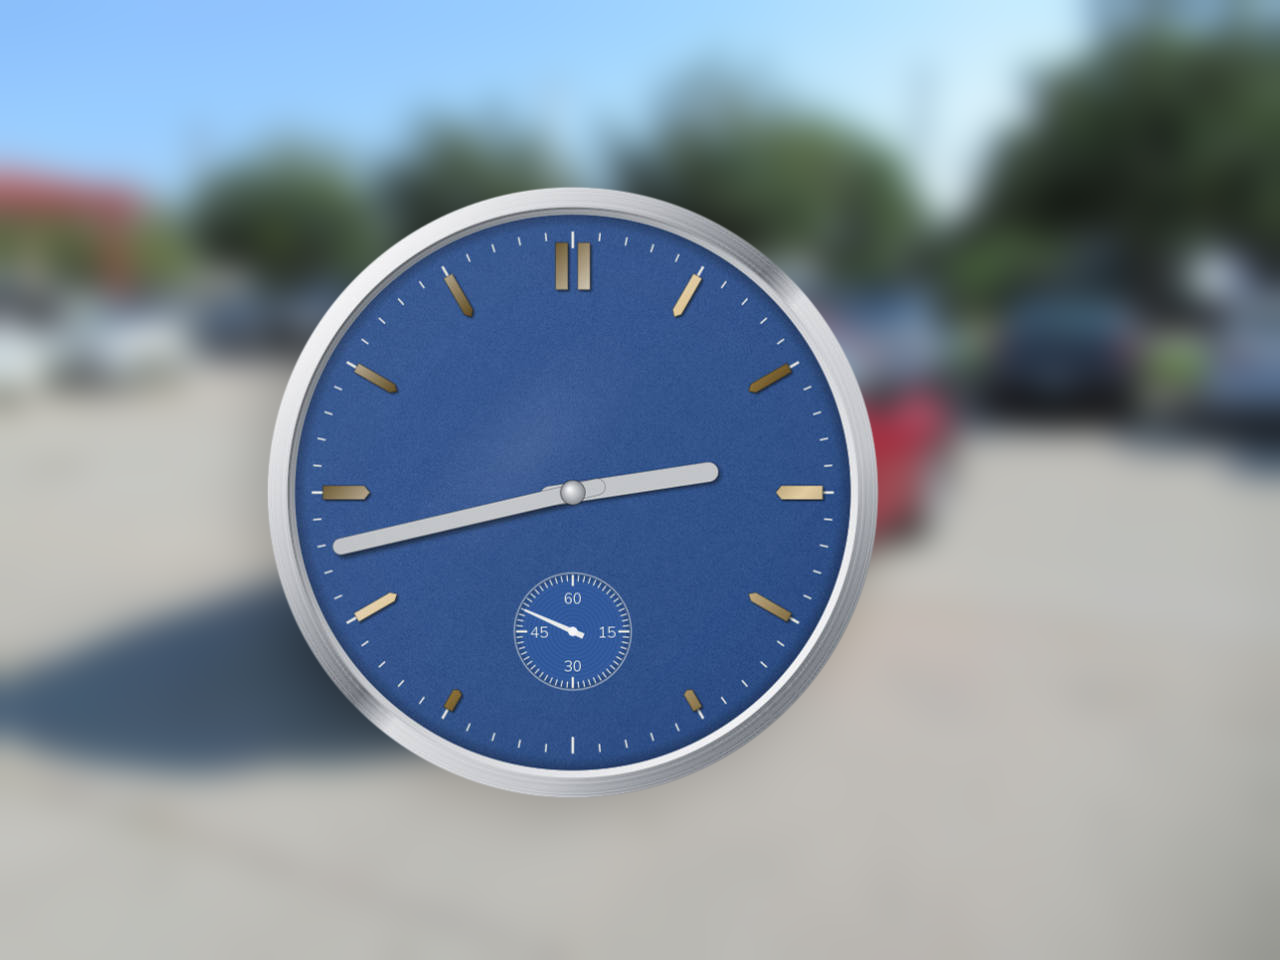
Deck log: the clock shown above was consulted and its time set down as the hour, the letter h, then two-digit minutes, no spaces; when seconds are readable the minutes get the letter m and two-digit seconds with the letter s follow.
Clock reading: 2h42m49s
